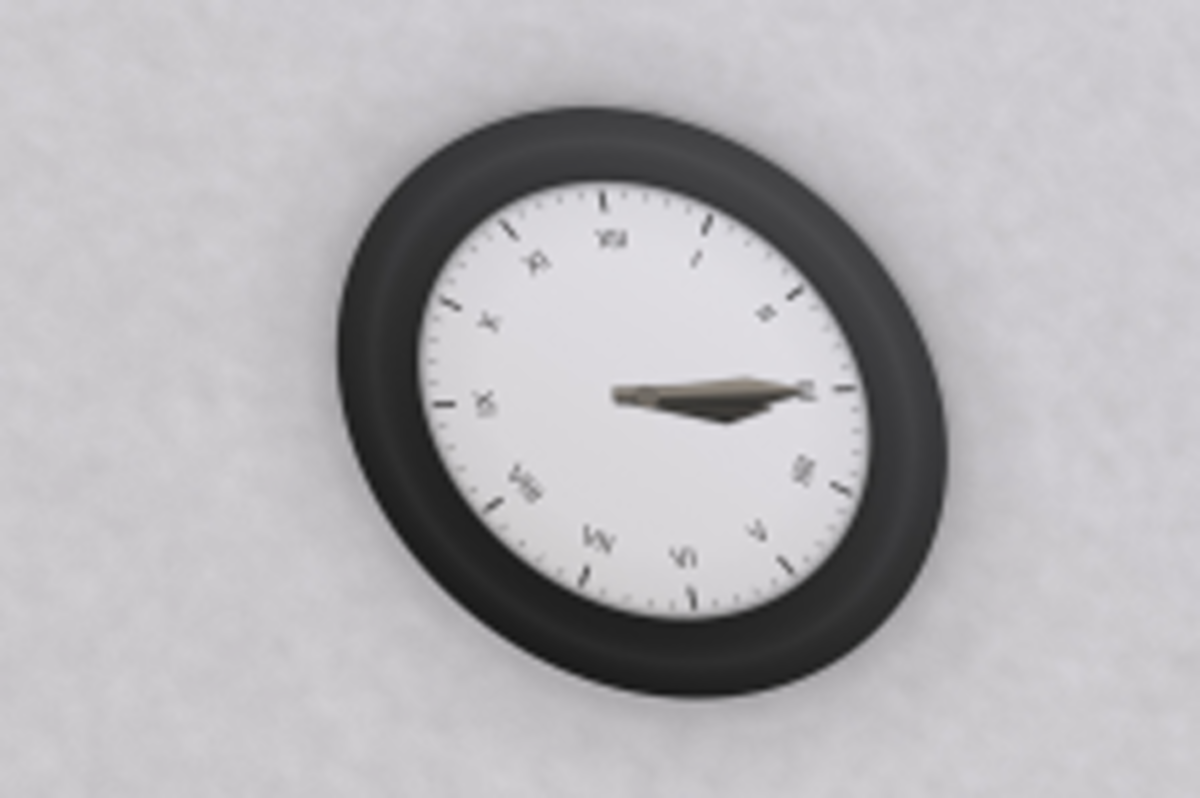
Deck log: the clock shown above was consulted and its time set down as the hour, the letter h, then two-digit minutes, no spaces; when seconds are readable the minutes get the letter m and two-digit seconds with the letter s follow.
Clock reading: 3h15
